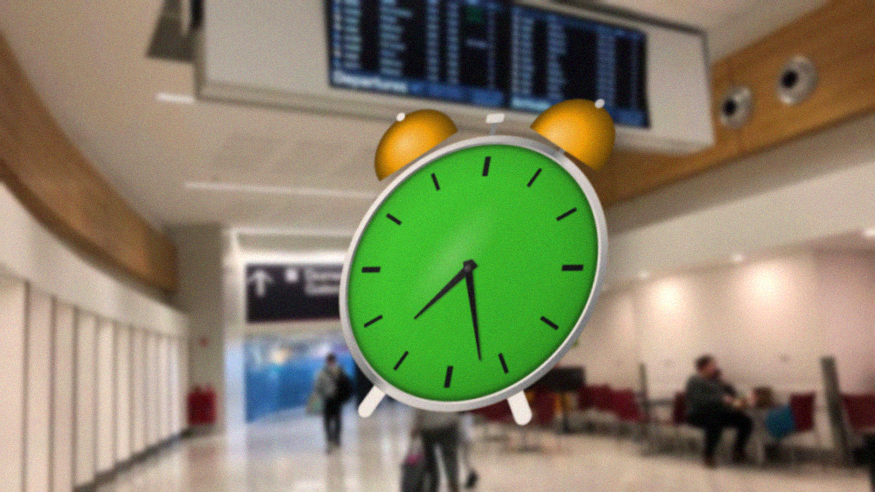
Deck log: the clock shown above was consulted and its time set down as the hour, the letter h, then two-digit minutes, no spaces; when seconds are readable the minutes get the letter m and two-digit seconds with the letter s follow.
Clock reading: 7h27
